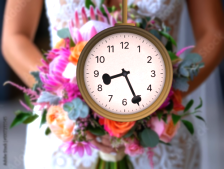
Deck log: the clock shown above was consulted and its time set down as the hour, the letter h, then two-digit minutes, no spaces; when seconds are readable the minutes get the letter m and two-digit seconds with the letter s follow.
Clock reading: 8h26
